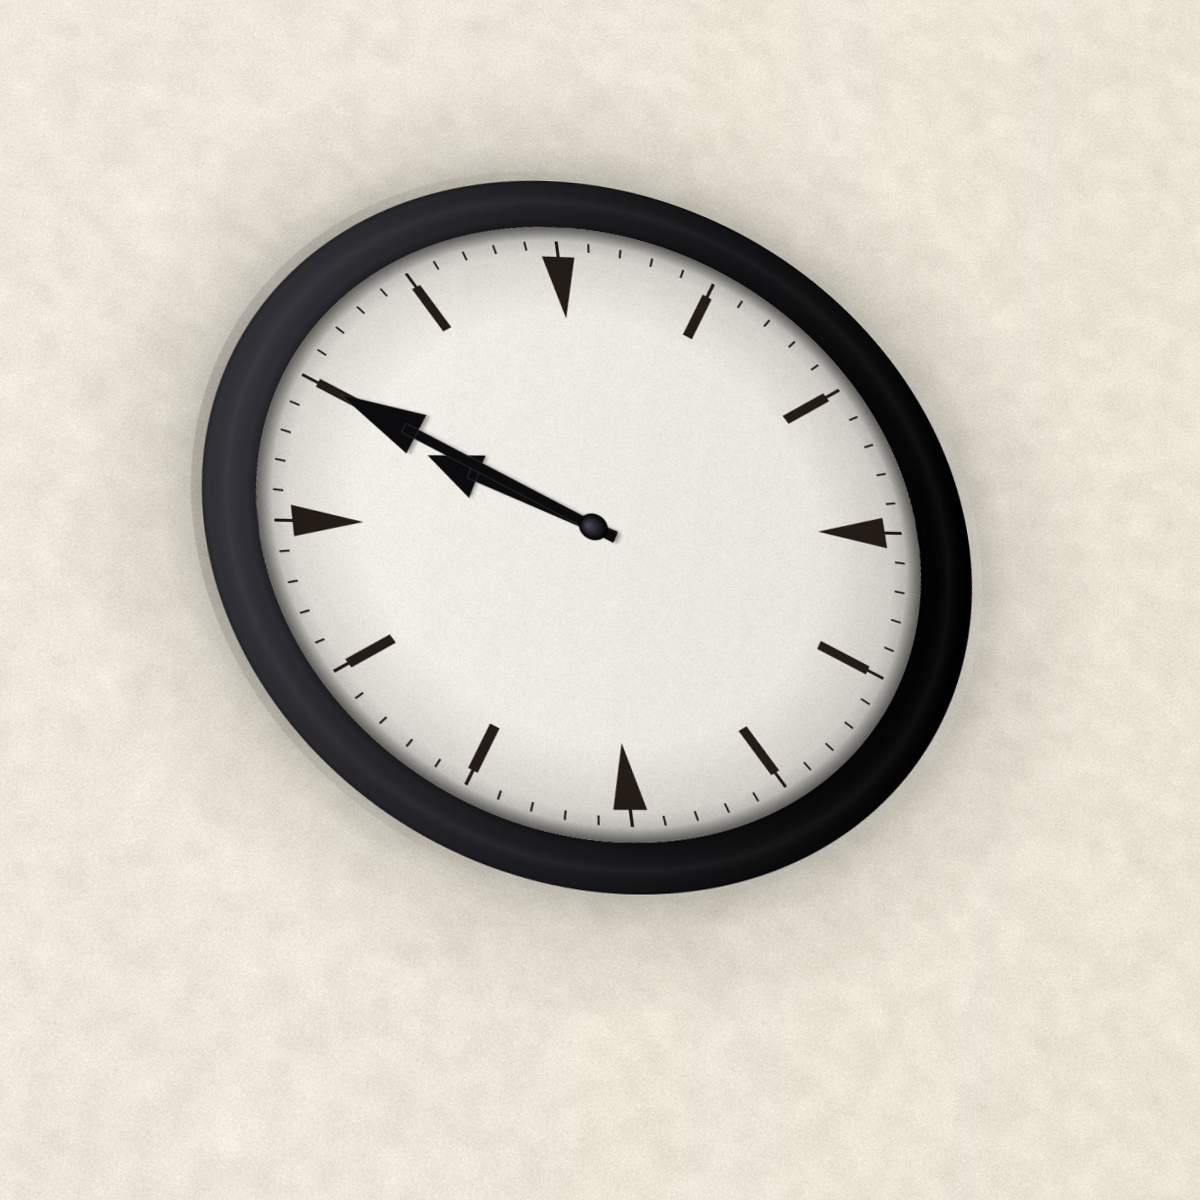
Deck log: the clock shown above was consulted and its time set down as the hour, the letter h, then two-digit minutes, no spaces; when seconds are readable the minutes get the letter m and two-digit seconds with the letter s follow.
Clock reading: 9h50
